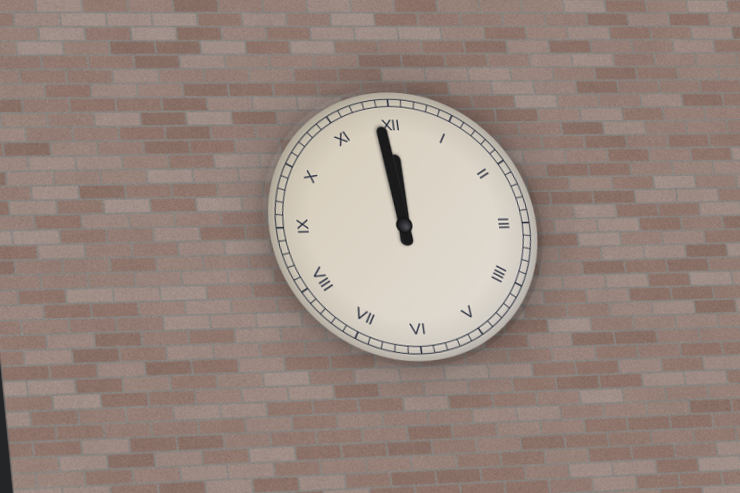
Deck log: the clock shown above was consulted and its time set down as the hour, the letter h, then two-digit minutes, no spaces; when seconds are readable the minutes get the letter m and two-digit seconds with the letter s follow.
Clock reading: 11h59
